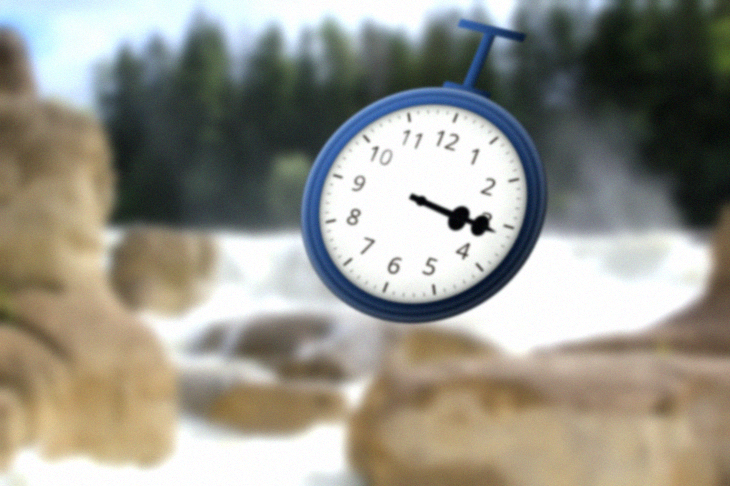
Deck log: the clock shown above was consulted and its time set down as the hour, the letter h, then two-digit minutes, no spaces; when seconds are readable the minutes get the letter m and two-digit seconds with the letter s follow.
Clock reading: 3h16
